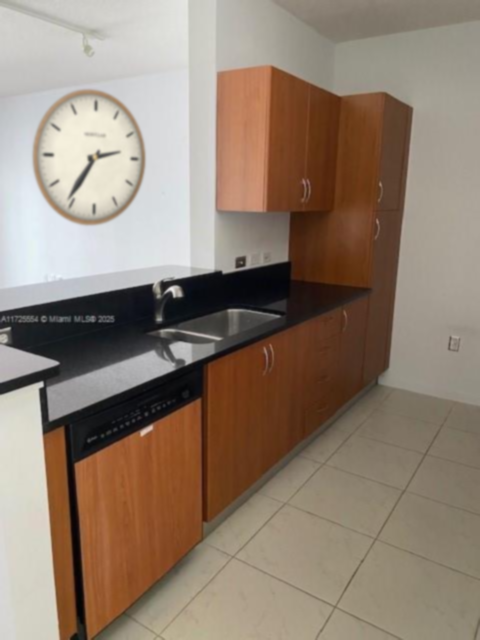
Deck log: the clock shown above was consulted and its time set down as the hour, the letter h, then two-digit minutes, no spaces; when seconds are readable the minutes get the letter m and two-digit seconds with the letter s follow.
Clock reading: 2h36
